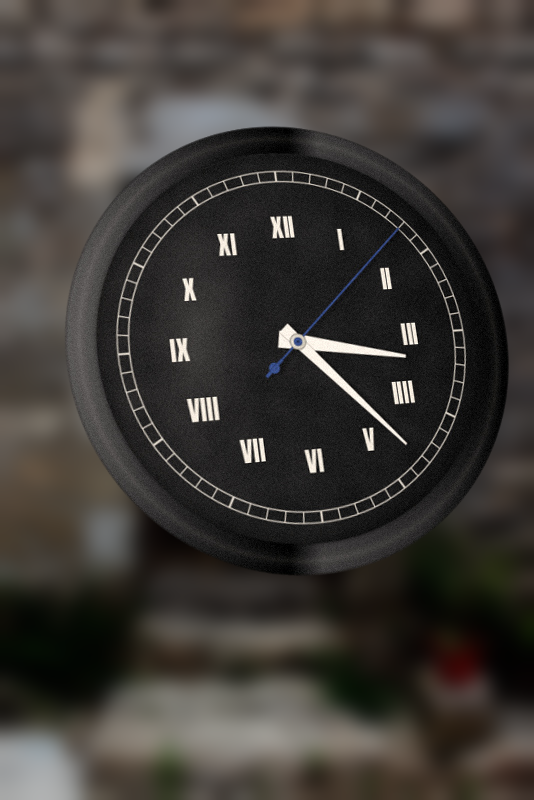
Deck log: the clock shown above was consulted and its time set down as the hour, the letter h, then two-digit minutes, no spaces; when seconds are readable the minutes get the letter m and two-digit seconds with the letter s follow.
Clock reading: 3h23m08s
